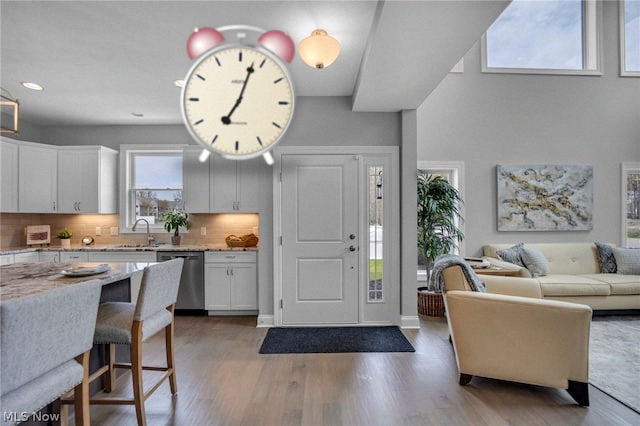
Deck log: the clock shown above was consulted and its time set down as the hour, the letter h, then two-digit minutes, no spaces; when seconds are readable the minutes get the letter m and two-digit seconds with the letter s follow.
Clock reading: 7h03
